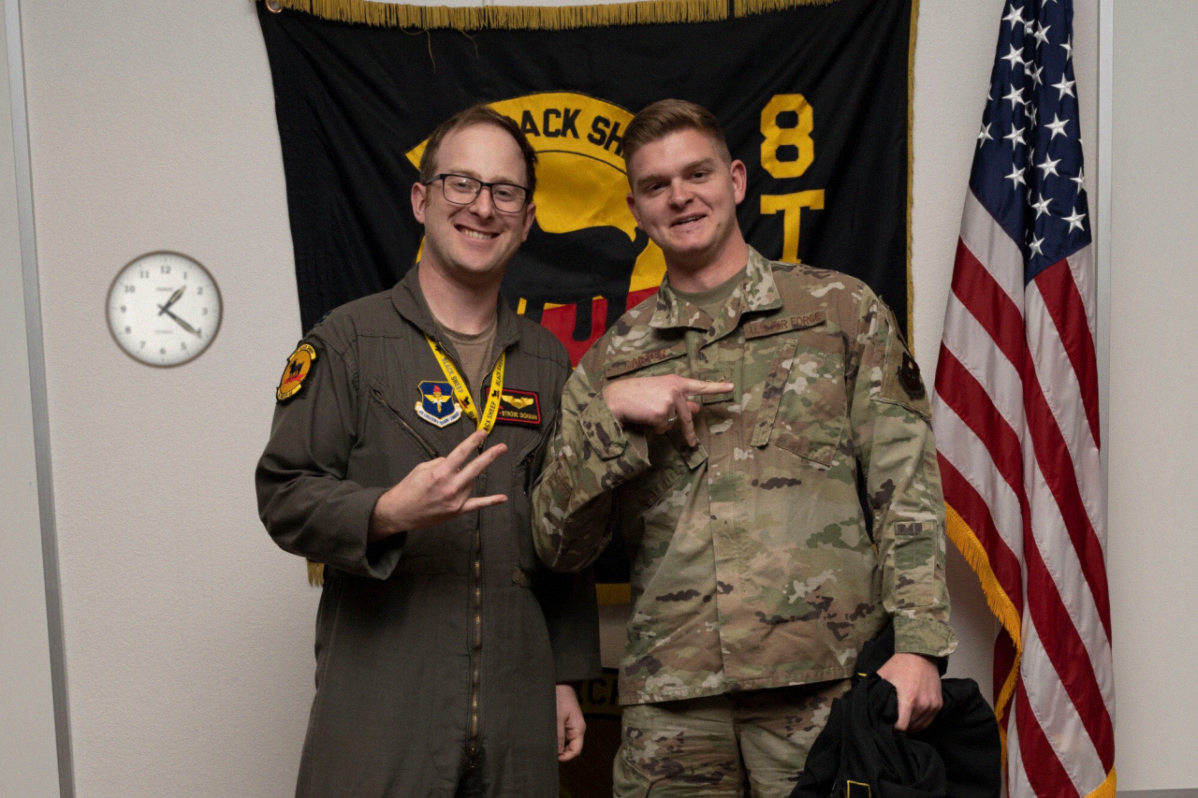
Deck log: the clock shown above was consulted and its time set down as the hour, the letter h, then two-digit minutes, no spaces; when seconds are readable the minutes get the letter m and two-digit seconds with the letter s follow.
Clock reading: 1h21
